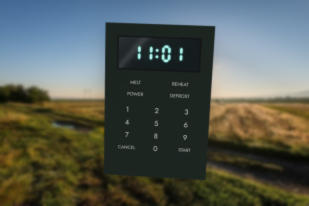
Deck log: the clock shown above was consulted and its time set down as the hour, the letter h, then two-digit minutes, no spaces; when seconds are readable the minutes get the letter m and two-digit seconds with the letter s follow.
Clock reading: 11h01
